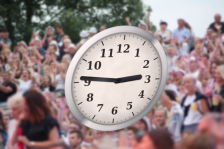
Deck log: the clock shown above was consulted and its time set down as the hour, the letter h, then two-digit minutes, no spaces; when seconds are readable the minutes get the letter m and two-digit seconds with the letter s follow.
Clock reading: 2h46
